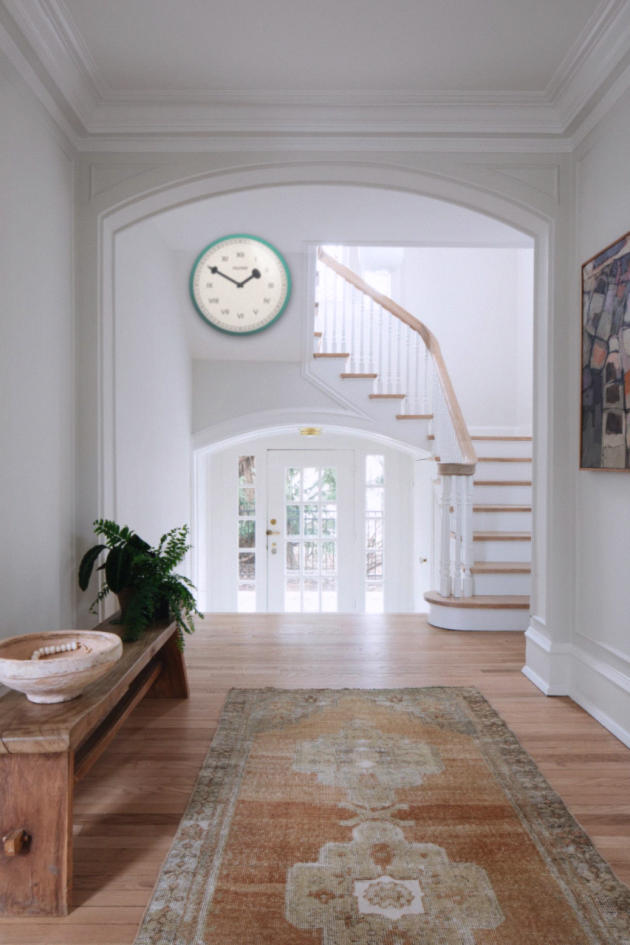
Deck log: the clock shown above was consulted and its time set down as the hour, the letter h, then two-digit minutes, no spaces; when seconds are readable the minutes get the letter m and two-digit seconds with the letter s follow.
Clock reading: 1h50
